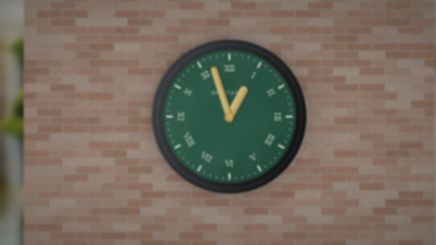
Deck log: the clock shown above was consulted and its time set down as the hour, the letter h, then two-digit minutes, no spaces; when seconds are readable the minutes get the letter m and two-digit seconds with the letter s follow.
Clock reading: 12h57
